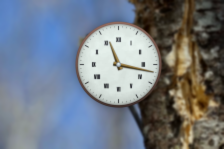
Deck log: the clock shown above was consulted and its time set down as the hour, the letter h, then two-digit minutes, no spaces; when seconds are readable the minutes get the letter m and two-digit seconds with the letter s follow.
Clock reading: 11h17
